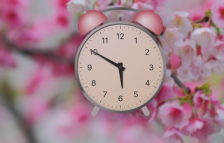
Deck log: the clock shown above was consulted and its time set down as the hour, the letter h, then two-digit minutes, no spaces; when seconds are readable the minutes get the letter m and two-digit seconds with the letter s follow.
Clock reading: 5h50
